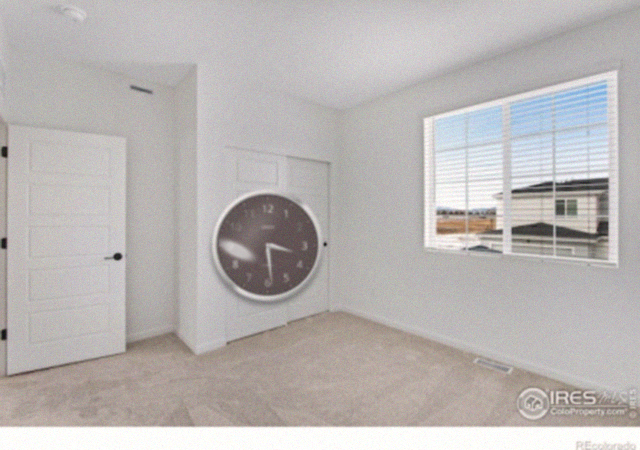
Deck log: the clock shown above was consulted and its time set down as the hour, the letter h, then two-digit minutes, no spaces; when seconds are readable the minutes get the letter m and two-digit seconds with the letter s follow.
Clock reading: 3h29
